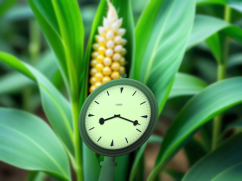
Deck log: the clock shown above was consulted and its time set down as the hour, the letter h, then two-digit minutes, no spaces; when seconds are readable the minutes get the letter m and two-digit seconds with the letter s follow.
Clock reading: 8h18
